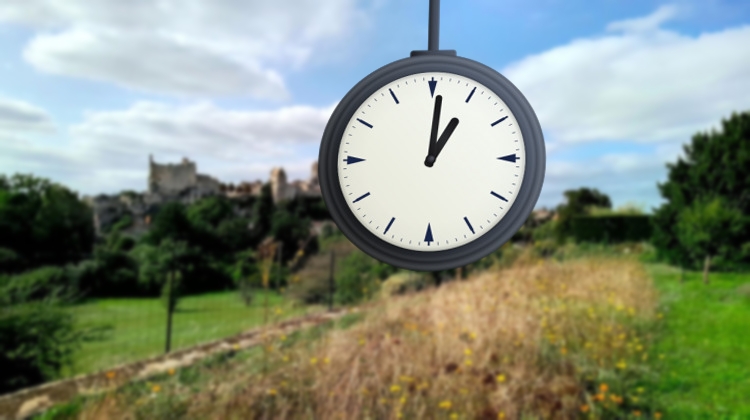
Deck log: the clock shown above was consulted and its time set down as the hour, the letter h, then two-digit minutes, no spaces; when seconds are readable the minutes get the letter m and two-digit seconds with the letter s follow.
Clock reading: 1h01
